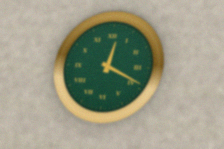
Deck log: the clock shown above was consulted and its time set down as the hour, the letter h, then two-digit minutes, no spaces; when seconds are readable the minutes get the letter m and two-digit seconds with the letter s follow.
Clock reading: 12h19
